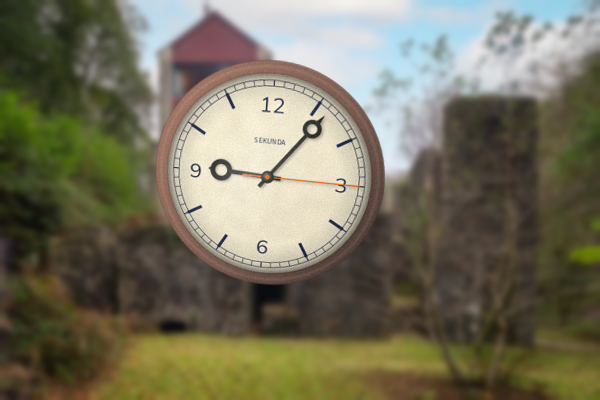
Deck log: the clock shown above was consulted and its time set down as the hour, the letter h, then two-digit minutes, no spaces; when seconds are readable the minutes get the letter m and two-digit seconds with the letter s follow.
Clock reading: 9h06m15s
